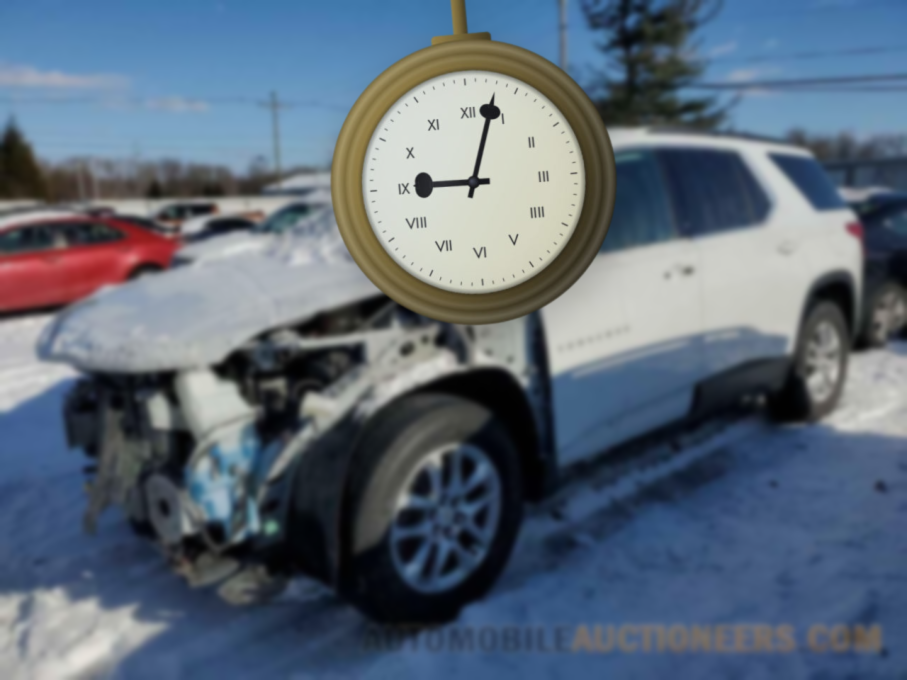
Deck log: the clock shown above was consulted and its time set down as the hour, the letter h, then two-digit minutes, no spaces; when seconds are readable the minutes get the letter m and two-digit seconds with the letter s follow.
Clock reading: 9h03
